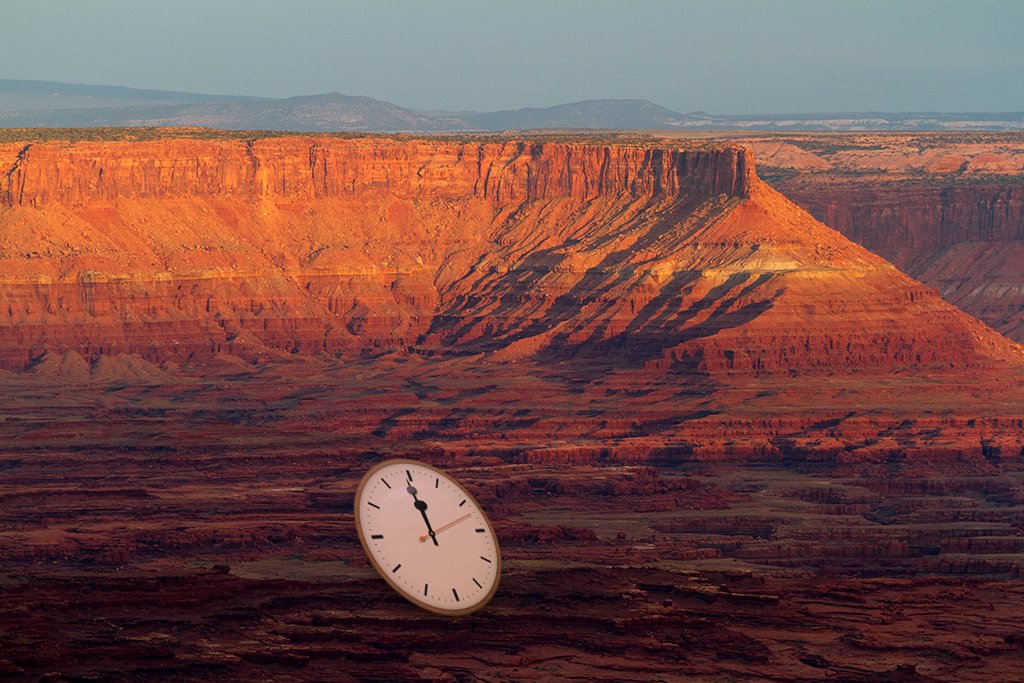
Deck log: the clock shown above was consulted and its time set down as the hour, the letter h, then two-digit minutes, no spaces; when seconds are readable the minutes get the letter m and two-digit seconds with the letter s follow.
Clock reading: 11h59m12s
